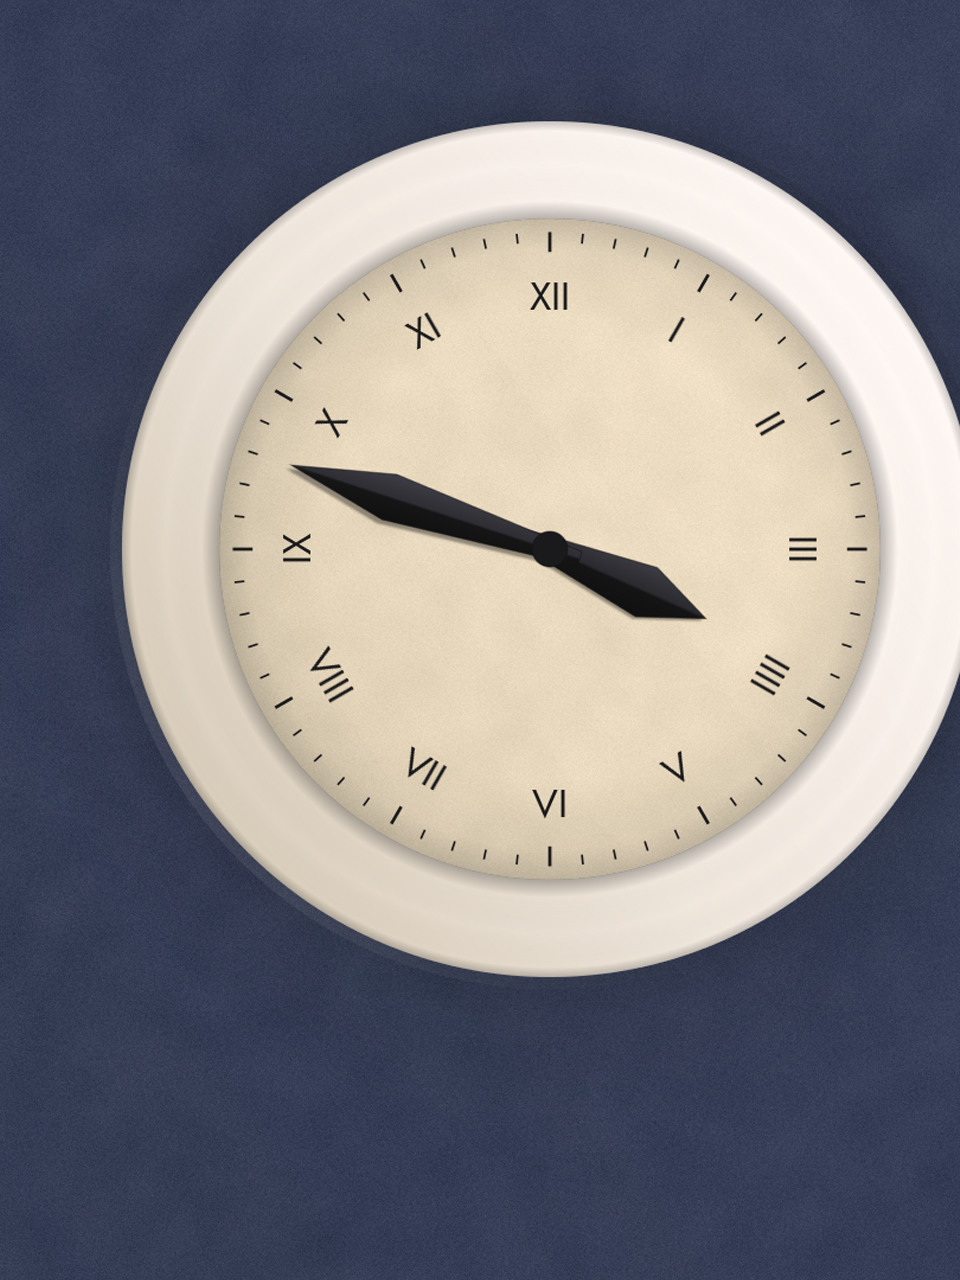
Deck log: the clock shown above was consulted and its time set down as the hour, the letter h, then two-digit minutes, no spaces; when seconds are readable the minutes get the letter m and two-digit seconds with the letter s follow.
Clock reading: 3h48
